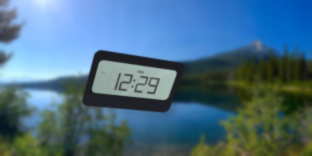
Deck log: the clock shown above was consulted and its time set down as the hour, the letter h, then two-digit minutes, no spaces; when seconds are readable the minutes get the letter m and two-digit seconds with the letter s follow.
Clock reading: 12h29
